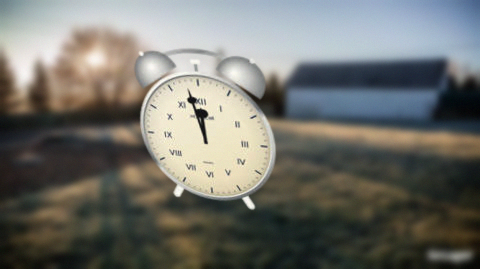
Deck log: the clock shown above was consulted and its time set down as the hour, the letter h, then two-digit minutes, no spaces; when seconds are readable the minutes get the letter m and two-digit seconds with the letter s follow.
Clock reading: 11h58
